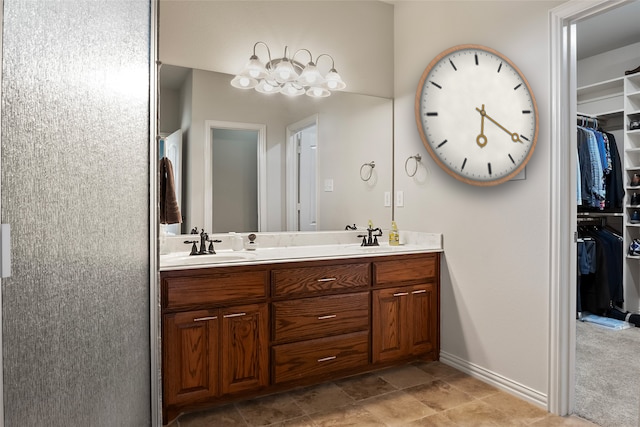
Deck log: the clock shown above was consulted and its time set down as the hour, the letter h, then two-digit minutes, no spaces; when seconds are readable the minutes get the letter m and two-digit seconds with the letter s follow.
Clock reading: 6h21
